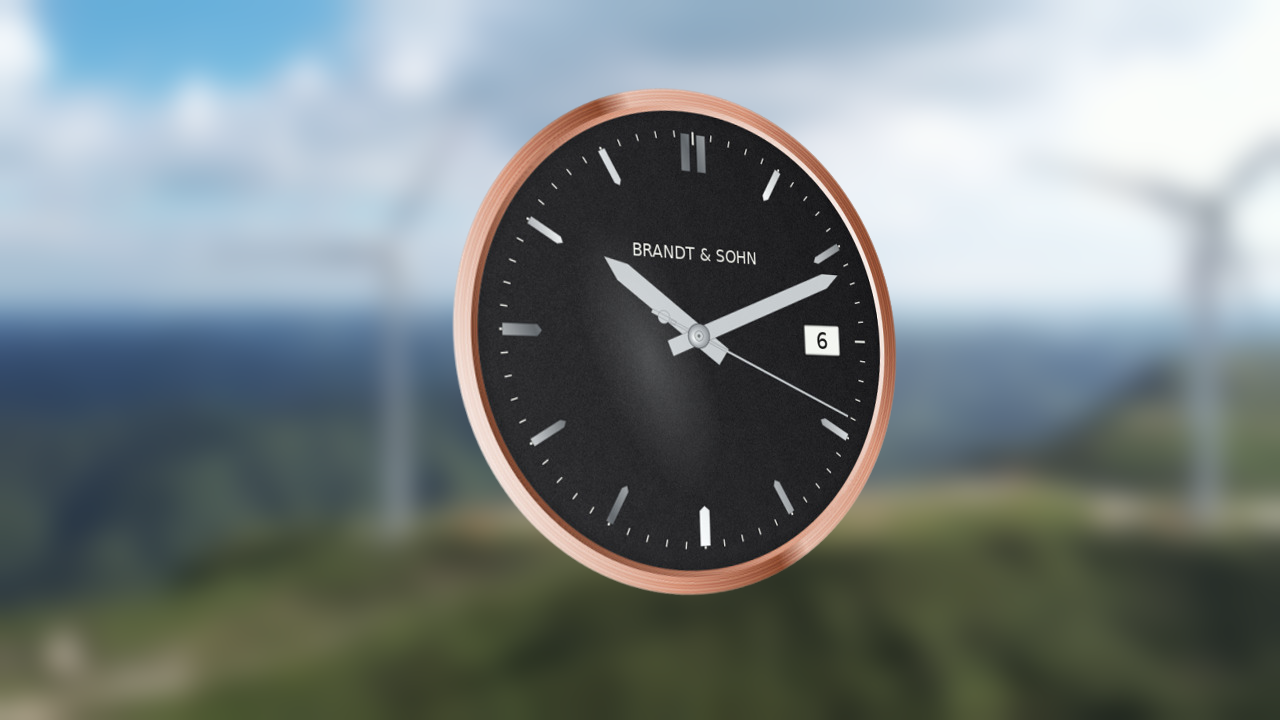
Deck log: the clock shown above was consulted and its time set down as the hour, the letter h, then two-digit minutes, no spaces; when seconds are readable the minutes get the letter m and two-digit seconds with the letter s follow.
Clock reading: 10h11m19s
